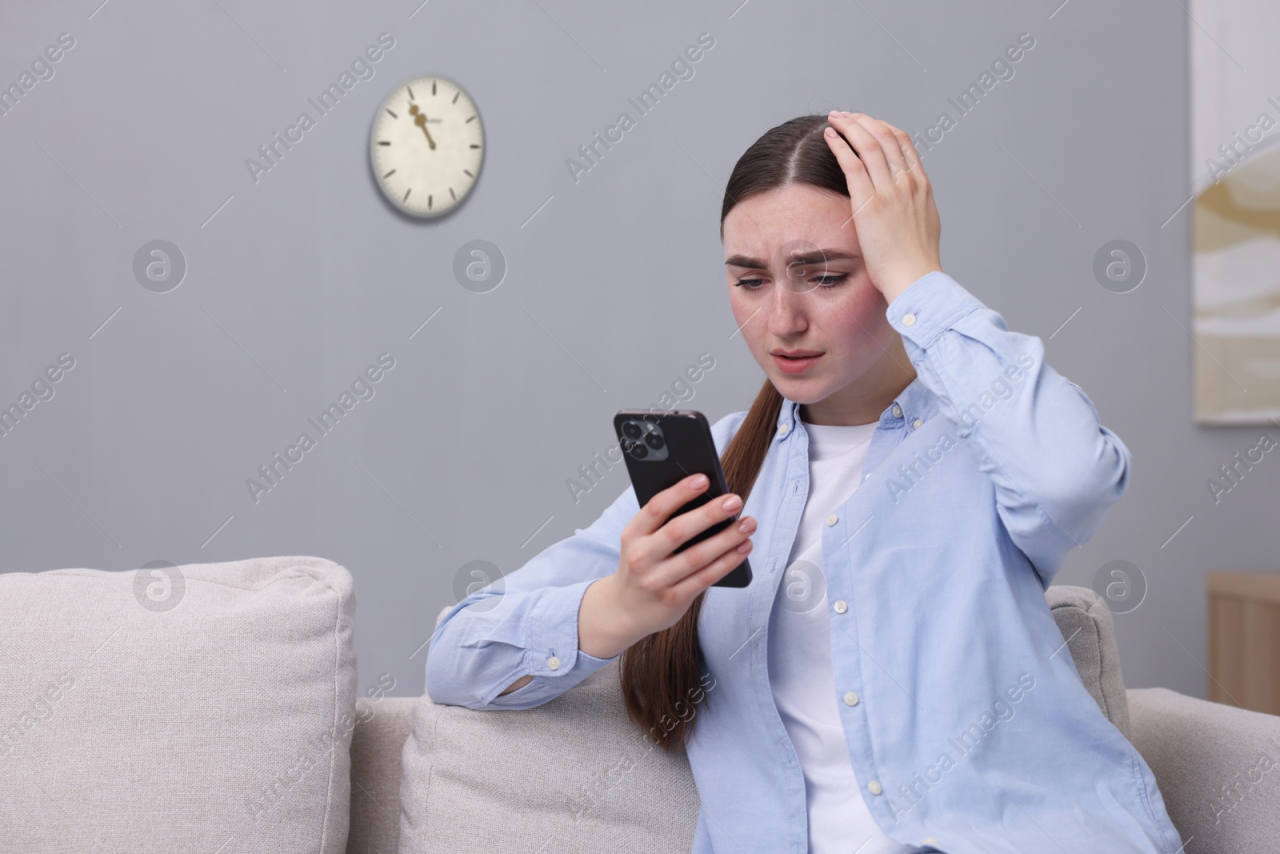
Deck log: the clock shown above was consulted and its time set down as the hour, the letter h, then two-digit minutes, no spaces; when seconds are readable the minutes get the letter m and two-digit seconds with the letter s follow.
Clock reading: 10h54
